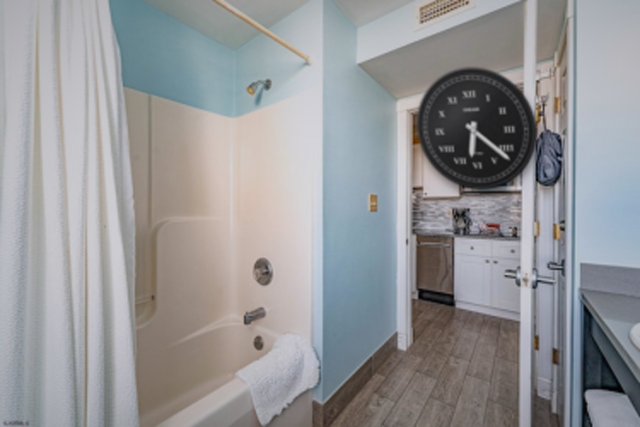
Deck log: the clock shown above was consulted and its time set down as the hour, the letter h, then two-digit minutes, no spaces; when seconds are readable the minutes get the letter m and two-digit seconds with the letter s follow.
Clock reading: 6h22
